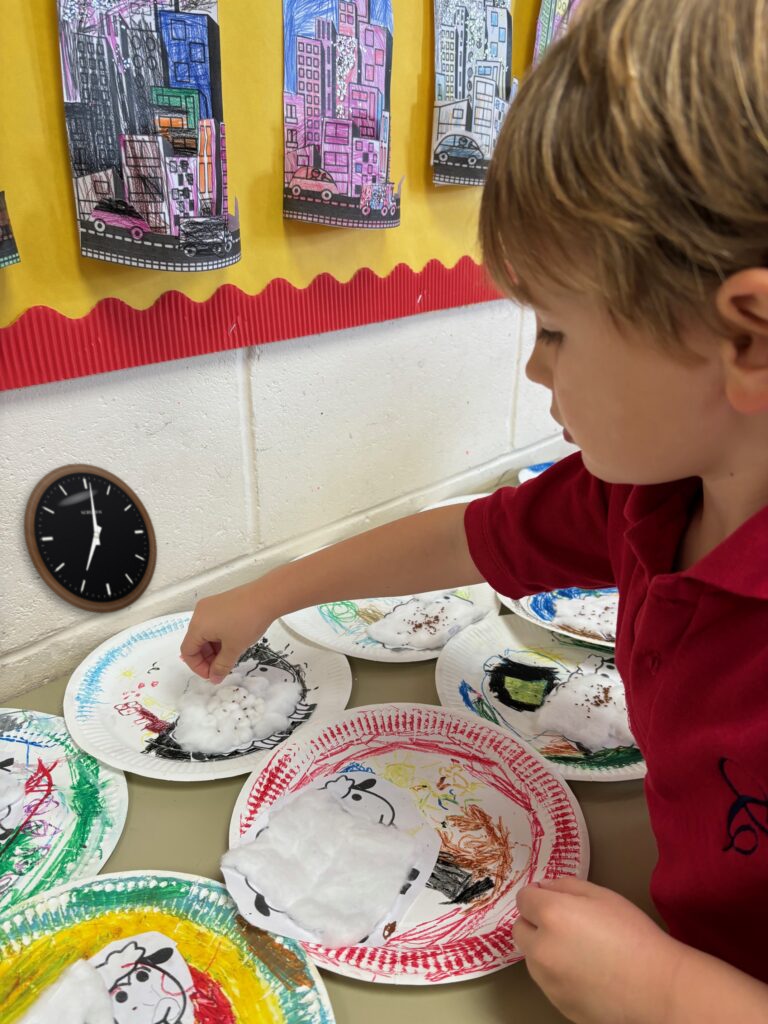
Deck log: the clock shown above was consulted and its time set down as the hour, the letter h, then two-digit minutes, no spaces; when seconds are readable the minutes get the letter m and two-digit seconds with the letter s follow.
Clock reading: 7h01
